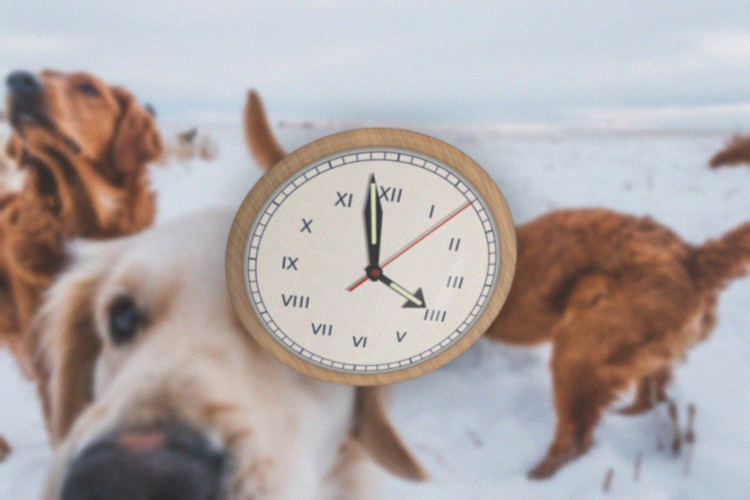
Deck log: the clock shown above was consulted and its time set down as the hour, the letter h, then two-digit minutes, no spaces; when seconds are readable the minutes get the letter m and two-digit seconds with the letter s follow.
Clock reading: 3h58m07s
